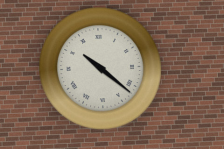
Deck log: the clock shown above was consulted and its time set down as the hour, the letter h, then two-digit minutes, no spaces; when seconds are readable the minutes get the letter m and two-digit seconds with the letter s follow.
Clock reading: 10h22
